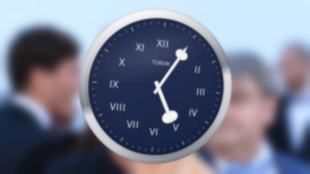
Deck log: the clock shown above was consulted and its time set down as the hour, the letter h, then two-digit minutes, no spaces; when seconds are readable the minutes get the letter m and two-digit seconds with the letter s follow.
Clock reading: 5h05
